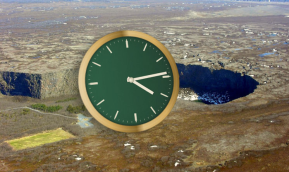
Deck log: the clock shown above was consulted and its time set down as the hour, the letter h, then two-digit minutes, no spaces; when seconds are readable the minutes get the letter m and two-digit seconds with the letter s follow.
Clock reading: 4h14
